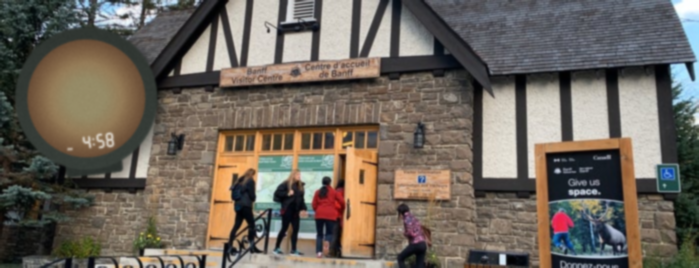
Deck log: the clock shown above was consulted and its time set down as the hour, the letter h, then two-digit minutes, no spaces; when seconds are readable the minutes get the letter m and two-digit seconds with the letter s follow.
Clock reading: 4h58
